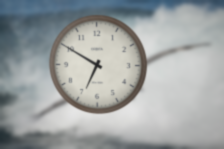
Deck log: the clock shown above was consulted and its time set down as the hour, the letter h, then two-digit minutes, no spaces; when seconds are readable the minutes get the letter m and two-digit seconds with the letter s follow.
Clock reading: 6h50
